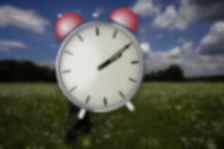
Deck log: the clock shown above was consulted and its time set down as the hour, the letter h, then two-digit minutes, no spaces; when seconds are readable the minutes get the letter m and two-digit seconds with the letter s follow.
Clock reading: 2h10
